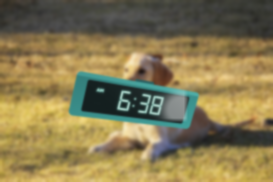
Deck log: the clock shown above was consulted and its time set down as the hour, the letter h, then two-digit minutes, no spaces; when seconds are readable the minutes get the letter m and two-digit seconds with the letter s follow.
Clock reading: 6h38
